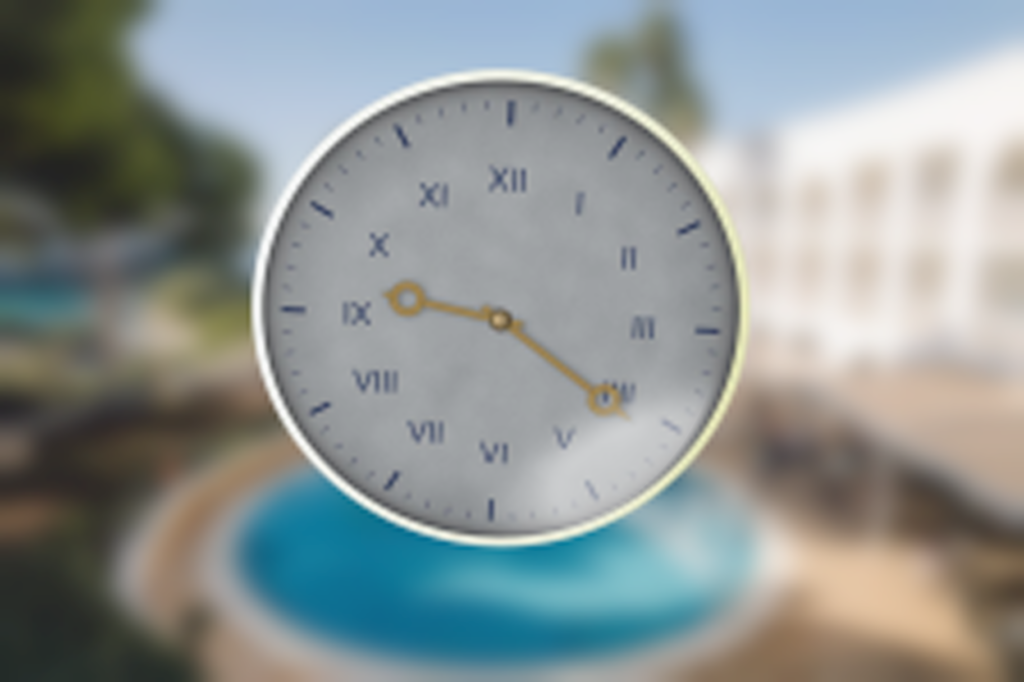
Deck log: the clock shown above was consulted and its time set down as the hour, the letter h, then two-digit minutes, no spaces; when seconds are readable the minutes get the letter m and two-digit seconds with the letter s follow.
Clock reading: 9h21
